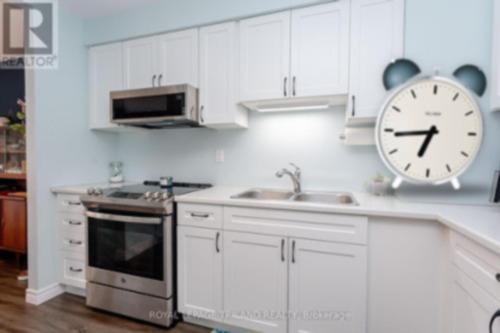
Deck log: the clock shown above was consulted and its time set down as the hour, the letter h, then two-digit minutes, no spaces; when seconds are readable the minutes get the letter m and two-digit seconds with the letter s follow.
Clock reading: 6h44
